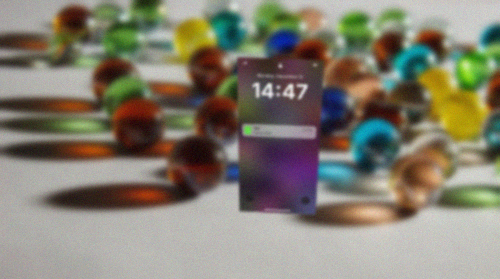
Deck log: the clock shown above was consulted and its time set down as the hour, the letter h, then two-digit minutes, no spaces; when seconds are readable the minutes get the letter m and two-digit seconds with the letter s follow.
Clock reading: 14h47
